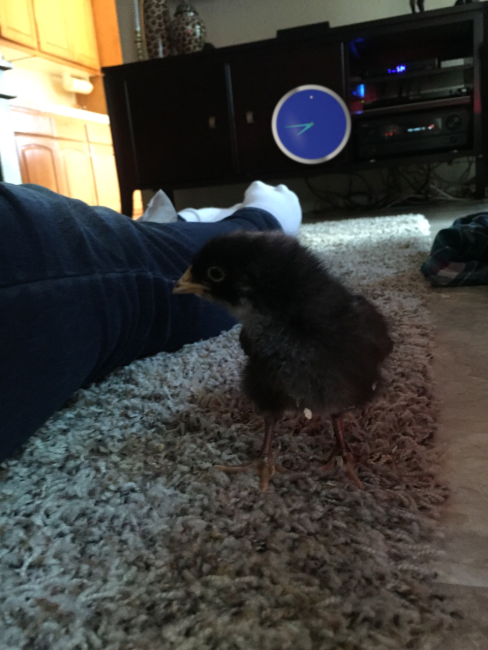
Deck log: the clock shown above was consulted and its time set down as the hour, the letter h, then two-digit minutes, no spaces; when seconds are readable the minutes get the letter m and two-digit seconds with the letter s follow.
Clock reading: 7h44
